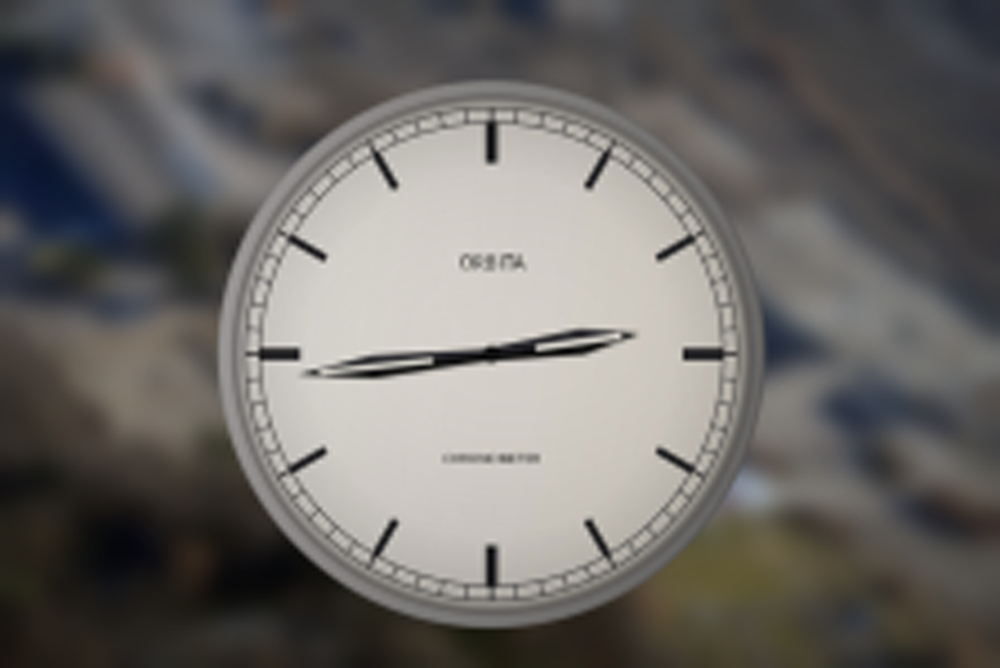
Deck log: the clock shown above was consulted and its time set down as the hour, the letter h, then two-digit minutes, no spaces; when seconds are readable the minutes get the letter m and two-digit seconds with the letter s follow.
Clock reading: 2h44
